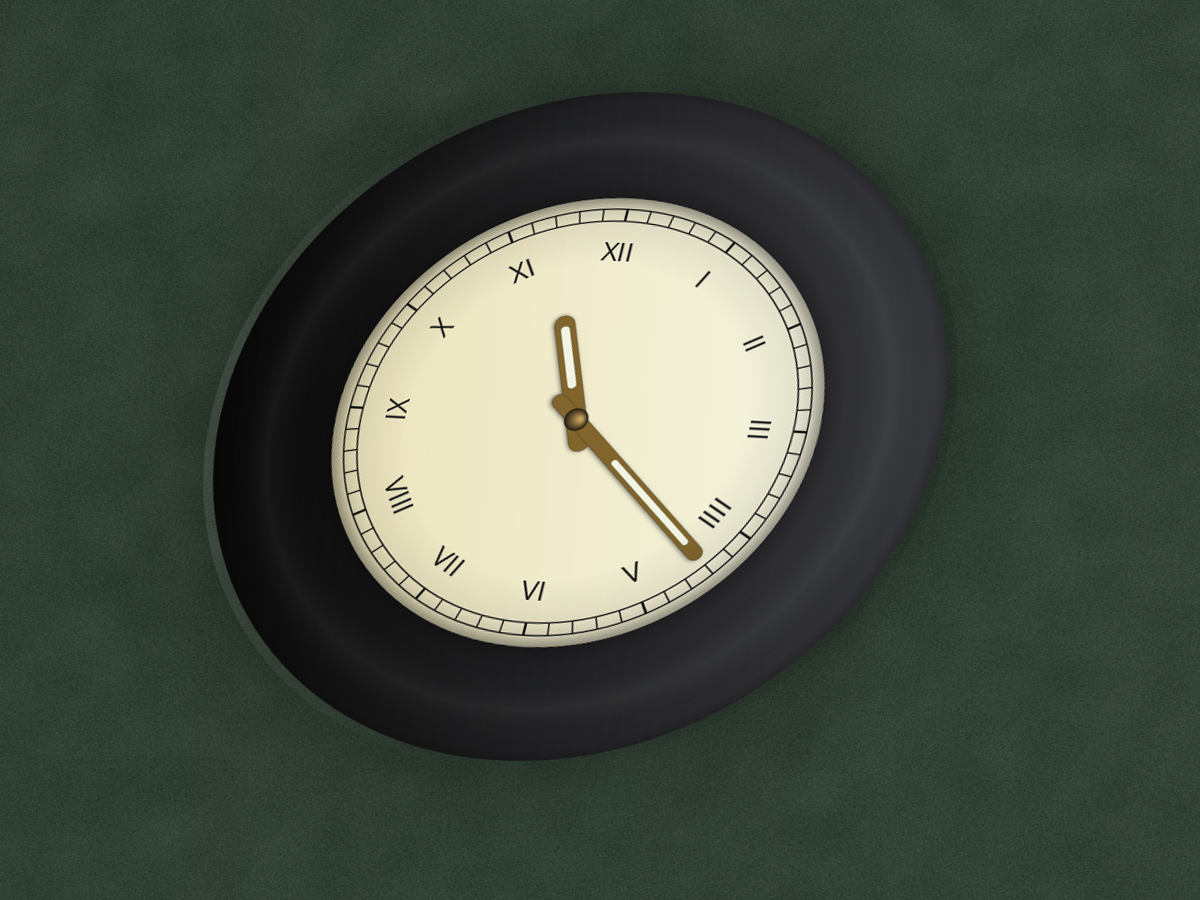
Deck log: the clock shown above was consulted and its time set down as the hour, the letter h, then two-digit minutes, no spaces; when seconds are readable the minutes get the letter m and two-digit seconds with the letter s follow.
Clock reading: 11h22
